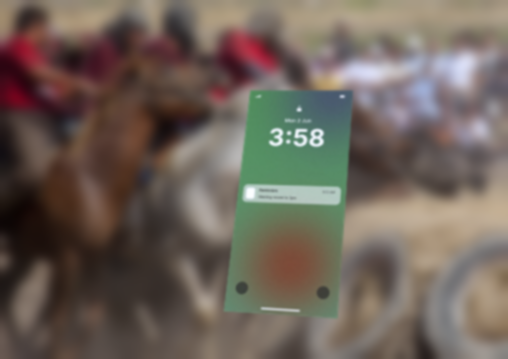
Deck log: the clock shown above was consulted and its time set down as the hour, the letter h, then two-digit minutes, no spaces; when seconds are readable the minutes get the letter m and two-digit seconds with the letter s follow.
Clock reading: 3h58
